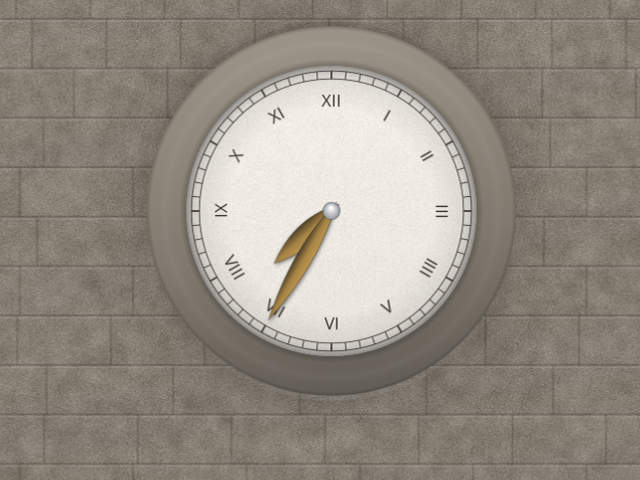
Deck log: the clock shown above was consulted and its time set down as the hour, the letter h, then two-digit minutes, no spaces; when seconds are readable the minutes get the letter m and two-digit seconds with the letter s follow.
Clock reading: 7h35
